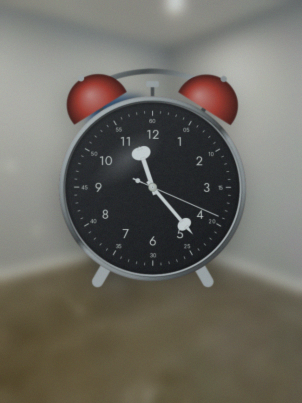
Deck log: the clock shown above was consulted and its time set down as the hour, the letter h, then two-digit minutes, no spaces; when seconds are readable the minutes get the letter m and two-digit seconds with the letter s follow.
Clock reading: 11h23m19s
